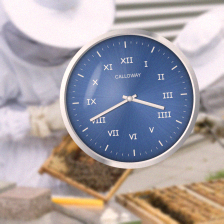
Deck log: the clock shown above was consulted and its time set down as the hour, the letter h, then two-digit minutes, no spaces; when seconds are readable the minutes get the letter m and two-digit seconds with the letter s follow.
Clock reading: 3h41
